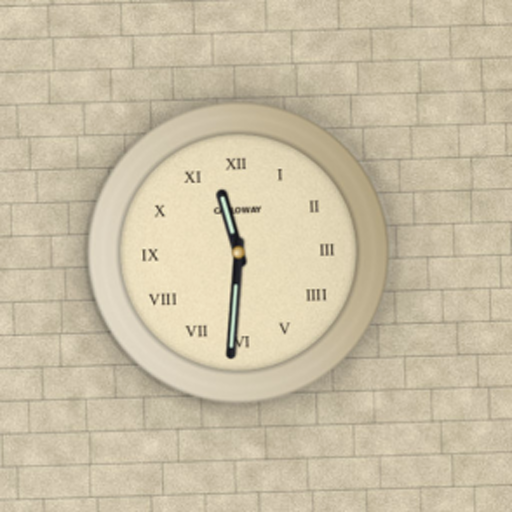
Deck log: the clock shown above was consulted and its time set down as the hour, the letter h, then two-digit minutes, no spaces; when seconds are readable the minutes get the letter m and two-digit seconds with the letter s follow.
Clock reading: 11h31
